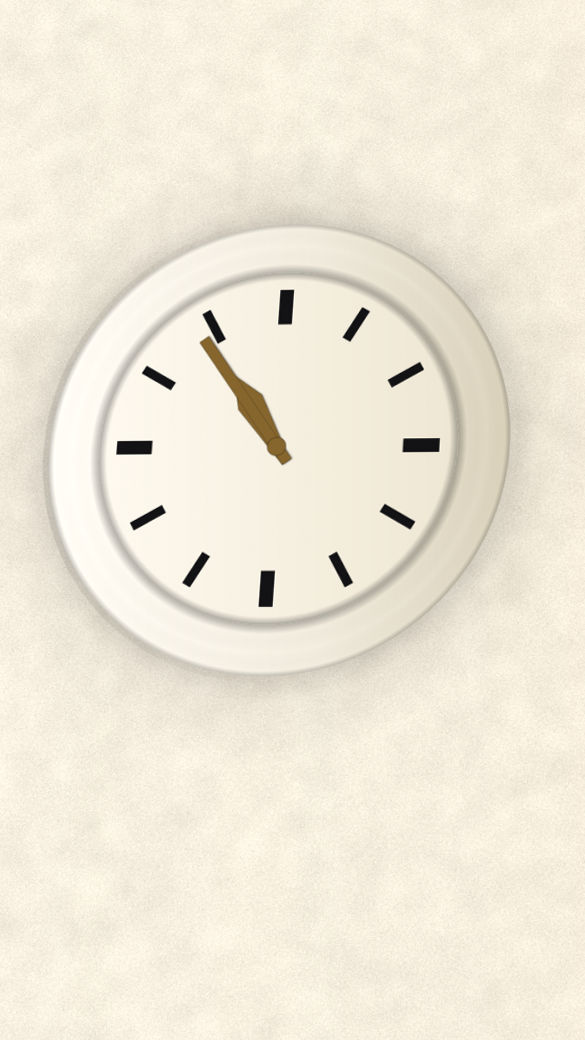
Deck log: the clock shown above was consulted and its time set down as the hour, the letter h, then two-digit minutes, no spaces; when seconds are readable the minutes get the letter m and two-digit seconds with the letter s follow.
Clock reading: 10h54
